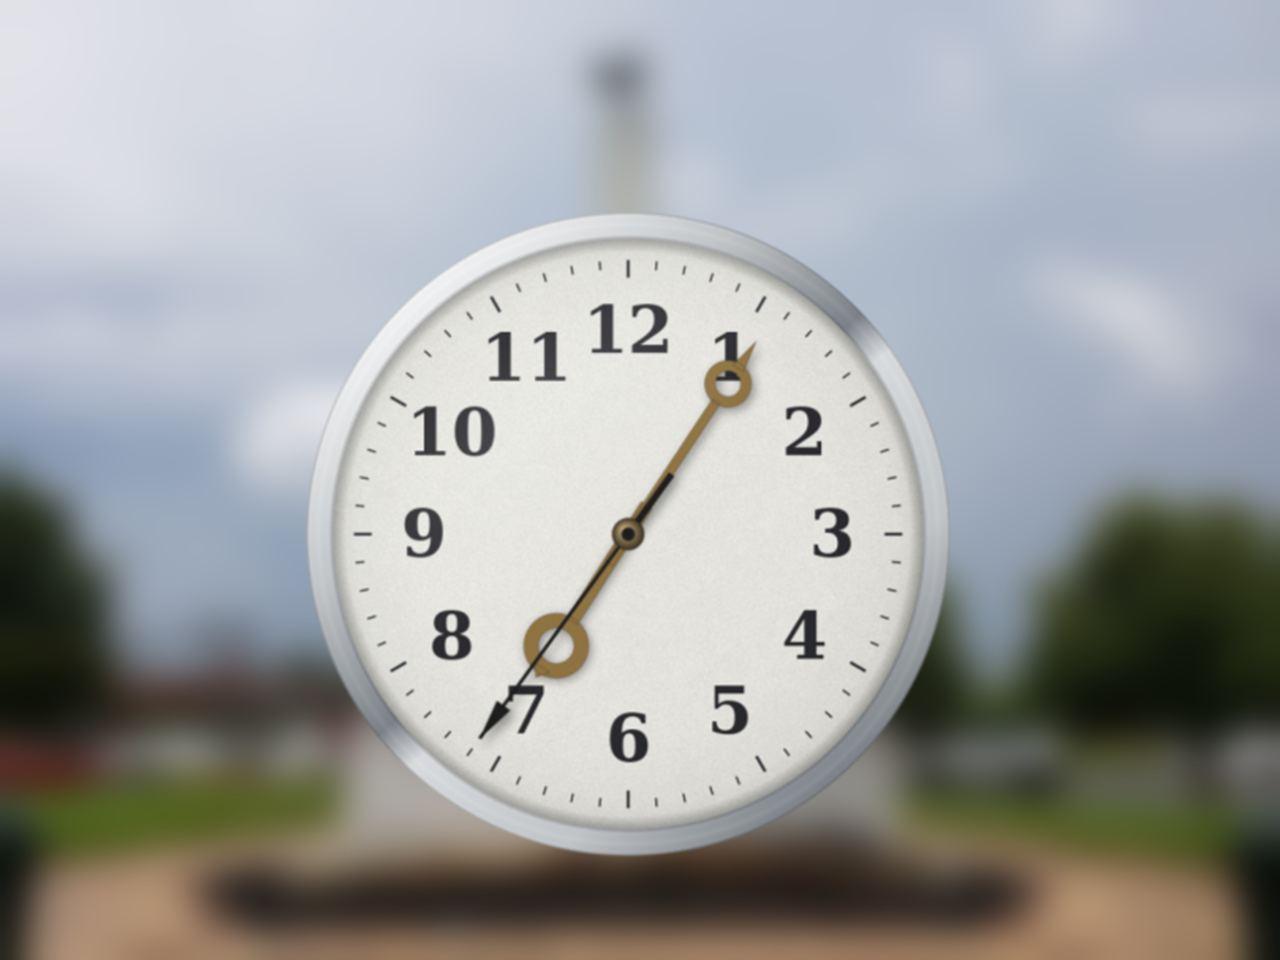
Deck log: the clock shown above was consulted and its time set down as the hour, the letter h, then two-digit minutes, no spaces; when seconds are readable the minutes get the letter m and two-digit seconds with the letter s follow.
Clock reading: 7h05m36s
